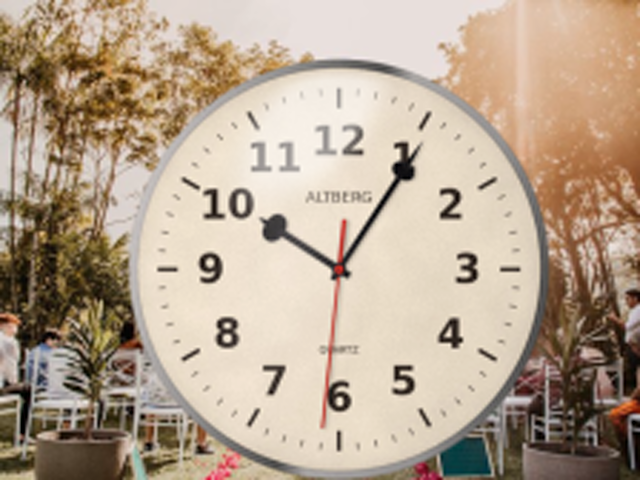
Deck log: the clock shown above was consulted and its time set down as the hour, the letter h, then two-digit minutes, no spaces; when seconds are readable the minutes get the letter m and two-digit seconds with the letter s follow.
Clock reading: 10h05m31s
